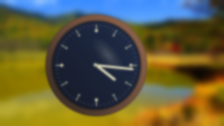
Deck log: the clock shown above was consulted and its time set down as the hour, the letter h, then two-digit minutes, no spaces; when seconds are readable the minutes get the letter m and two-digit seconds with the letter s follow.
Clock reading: 4h16
